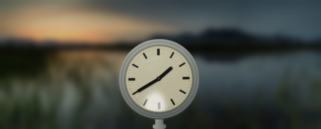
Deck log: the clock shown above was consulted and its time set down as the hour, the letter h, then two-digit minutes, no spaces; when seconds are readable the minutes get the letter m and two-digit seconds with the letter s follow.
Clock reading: 1h40
